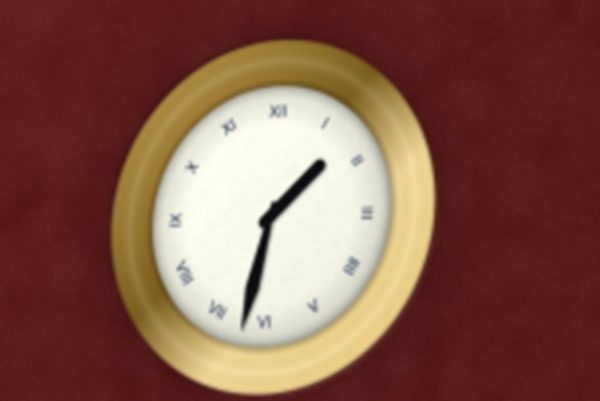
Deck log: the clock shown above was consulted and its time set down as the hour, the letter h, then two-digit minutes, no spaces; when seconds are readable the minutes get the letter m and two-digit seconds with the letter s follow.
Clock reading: 1h32
